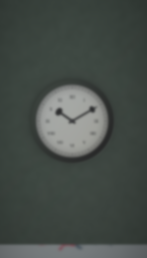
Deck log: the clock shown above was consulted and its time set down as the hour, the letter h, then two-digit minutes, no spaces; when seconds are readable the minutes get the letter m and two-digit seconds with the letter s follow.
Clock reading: 10h10
